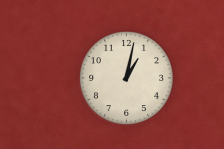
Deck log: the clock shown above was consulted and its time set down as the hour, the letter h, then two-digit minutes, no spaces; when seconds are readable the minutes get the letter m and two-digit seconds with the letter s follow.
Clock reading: 1h02
